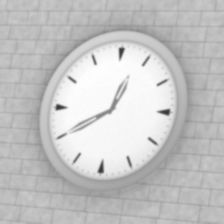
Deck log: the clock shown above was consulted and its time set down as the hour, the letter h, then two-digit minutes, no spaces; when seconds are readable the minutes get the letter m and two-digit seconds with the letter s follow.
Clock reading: 12h40
